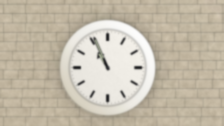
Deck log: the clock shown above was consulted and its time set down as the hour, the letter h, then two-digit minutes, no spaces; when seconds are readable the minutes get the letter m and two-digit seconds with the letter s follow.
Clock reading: 10h56
